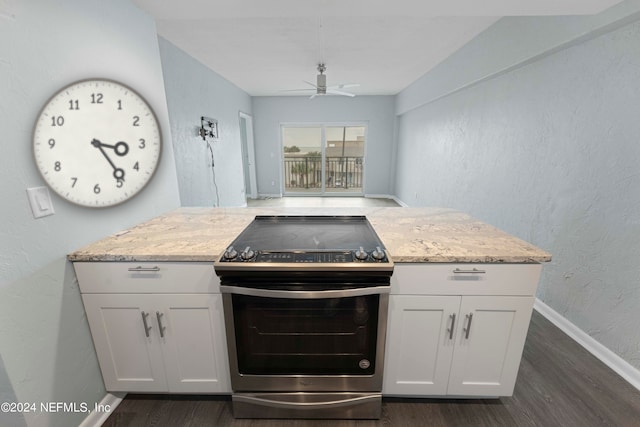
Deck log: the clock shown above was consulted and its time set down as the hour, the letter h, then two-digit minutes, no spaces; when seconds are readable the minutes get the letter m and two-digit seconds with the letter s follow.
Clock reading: 3h24
